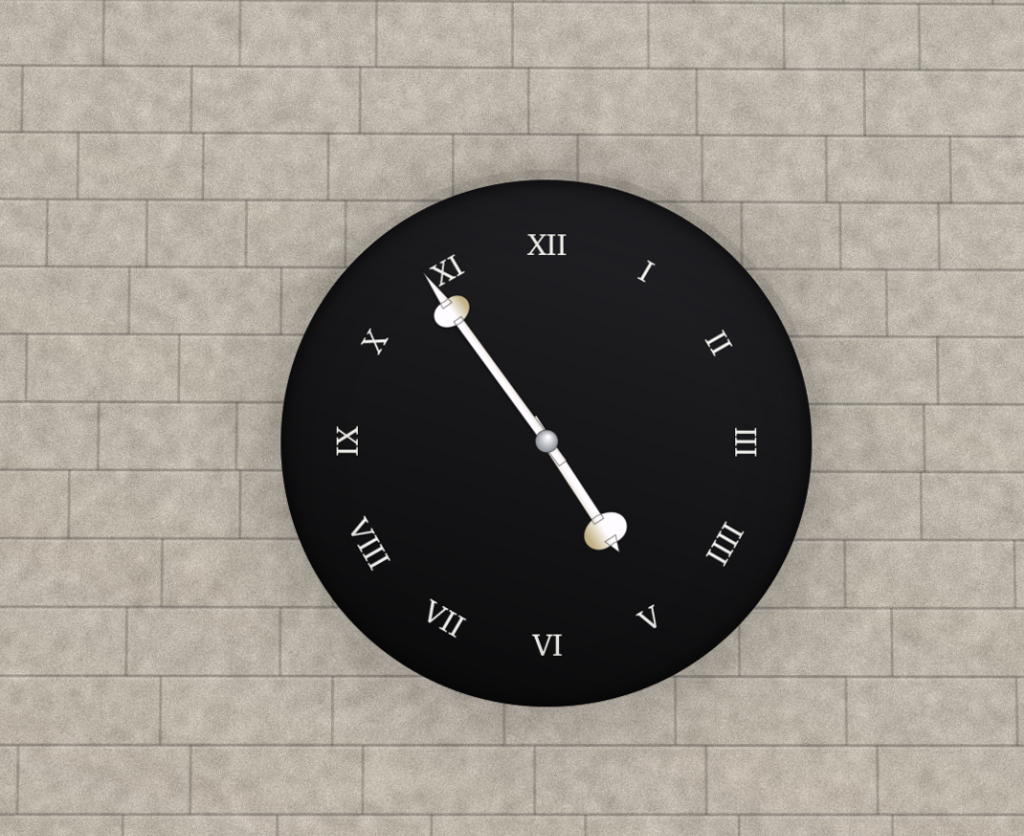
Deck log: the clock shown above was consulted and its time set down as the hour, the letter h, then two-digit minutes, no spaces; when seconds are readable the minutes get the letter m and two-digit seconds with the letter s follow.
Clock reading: 4h54
